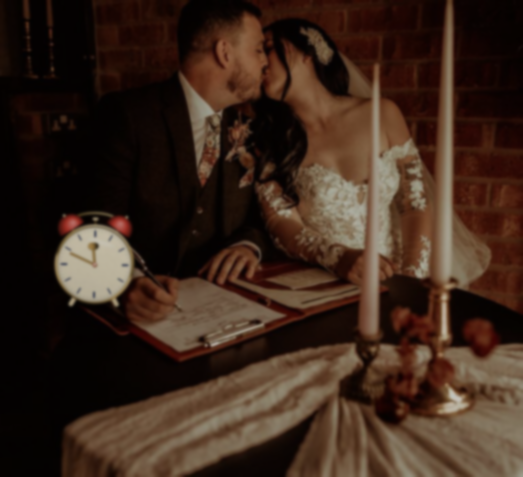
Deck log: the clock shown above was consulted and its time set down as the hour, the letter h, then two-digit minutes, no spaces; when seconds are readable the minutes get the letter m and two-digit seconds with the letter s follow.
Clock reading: 11h49
